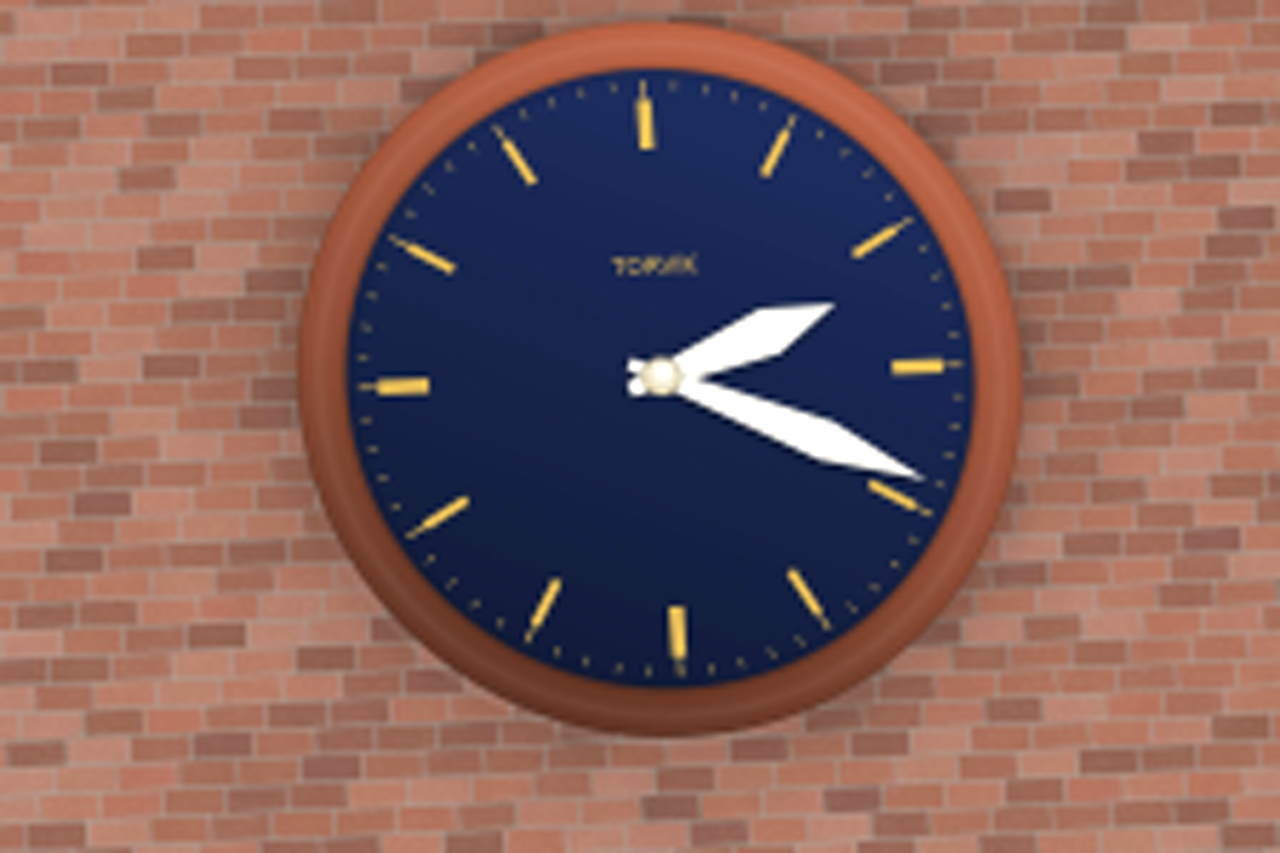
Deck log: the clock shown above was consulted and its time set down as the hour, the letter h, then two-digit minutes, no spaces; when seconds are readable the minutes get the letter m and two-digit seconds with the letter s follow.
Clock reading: 2h19
